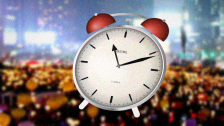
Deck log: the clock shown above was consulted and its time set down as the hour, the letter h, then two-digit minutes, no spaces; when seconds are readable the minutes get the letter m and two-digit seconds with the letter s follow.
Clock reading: 11h11
